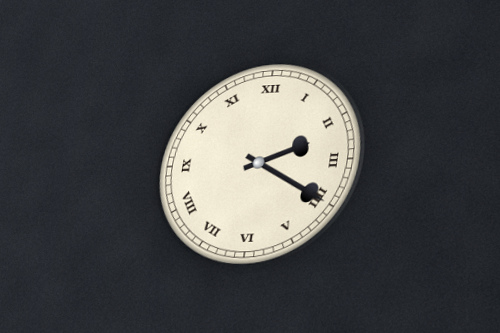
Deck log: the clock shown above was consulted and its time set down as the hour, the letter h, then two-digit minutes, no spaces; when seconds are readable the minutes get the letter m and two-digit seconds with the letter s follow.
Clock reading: 2h20
